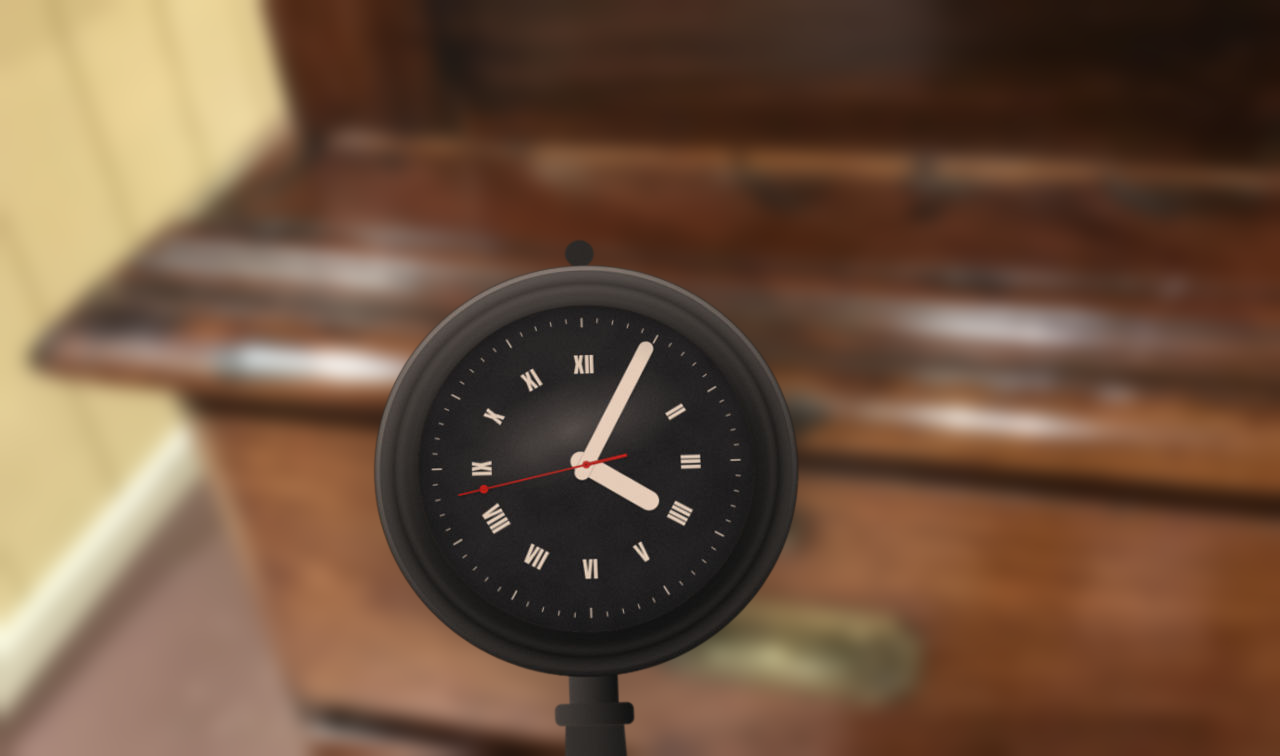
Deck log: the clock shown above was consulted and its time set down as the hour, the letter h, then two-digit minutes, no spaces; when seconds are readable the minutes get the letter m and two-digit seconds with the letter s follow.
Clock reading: 4h04m43s
